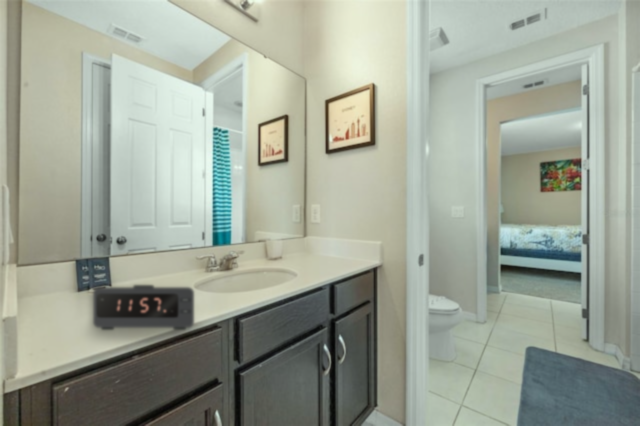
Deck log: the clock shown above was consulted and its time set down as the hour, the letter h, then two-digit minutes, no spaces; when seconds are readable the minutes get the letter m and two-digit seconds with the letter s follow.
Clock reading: 11h57
